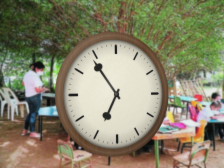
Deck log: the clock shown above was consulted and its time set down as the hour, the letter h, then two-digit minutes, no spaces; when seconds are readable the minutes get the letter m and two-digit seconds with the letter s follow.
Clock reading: 6h54
